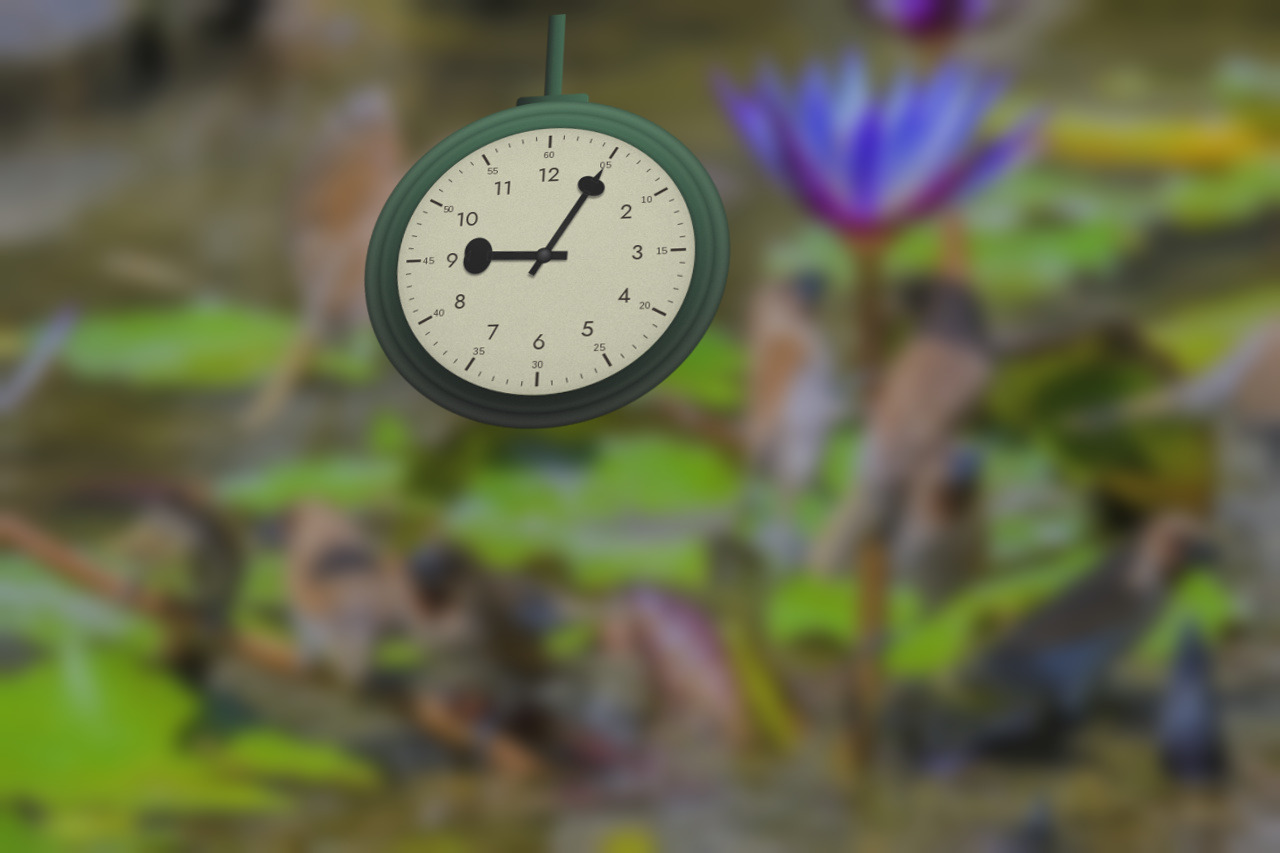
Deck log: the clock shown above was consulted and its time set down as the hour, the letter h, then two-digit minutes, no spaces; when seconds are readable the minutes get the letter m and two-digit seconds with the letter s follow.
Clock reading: 9h05
